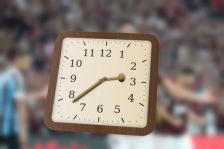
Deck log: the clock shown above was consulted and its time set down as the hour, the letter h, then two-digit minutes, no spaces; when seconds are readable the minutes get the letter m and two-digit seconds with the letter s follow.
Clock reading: 2h38
